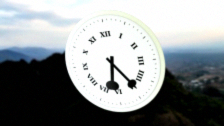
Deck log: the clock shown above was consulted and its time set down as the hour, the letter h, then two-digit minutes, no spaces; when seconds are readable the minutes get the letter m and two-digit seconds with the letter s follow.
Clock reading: 6h24
